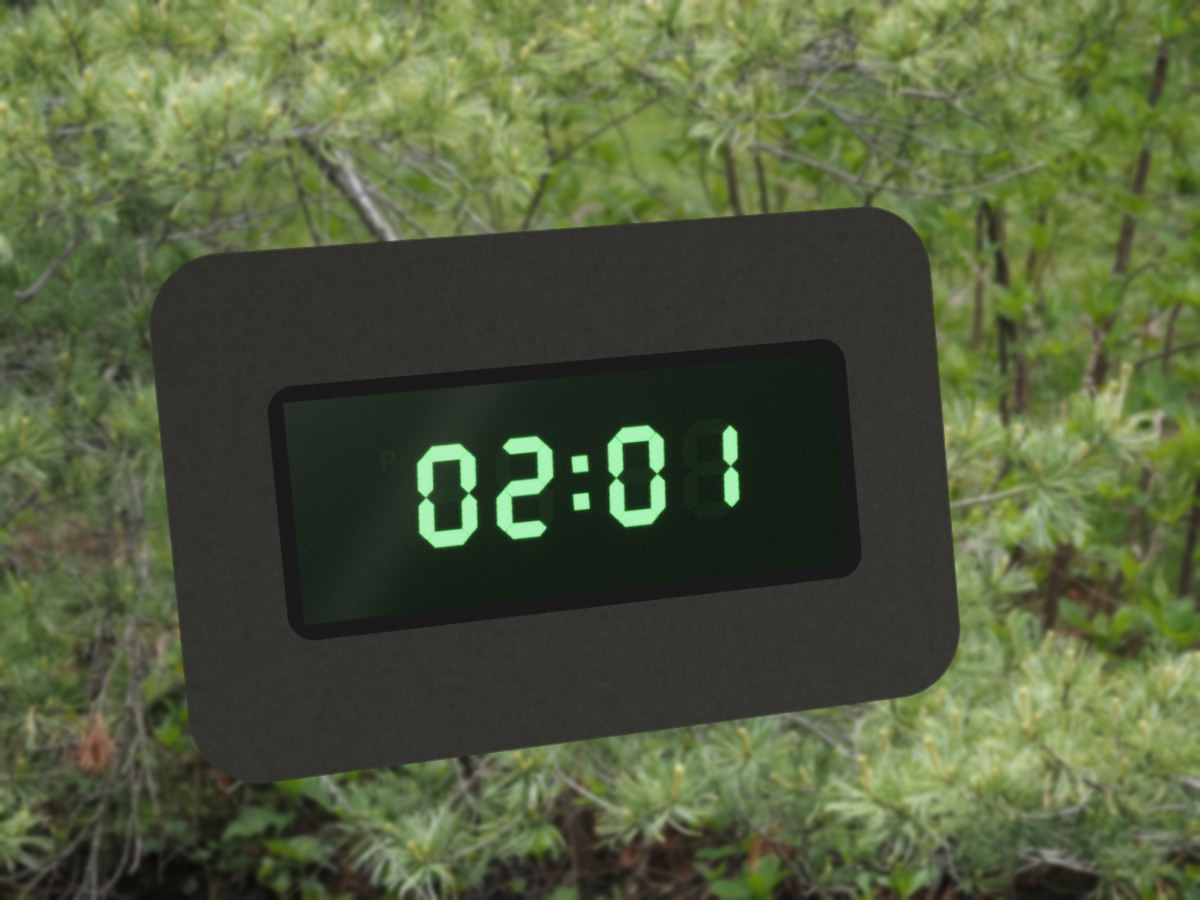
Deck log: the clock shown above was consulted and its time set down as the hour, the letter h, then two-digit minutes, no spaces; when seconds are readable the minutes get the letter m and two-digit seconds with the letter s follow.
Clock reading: 2h01
